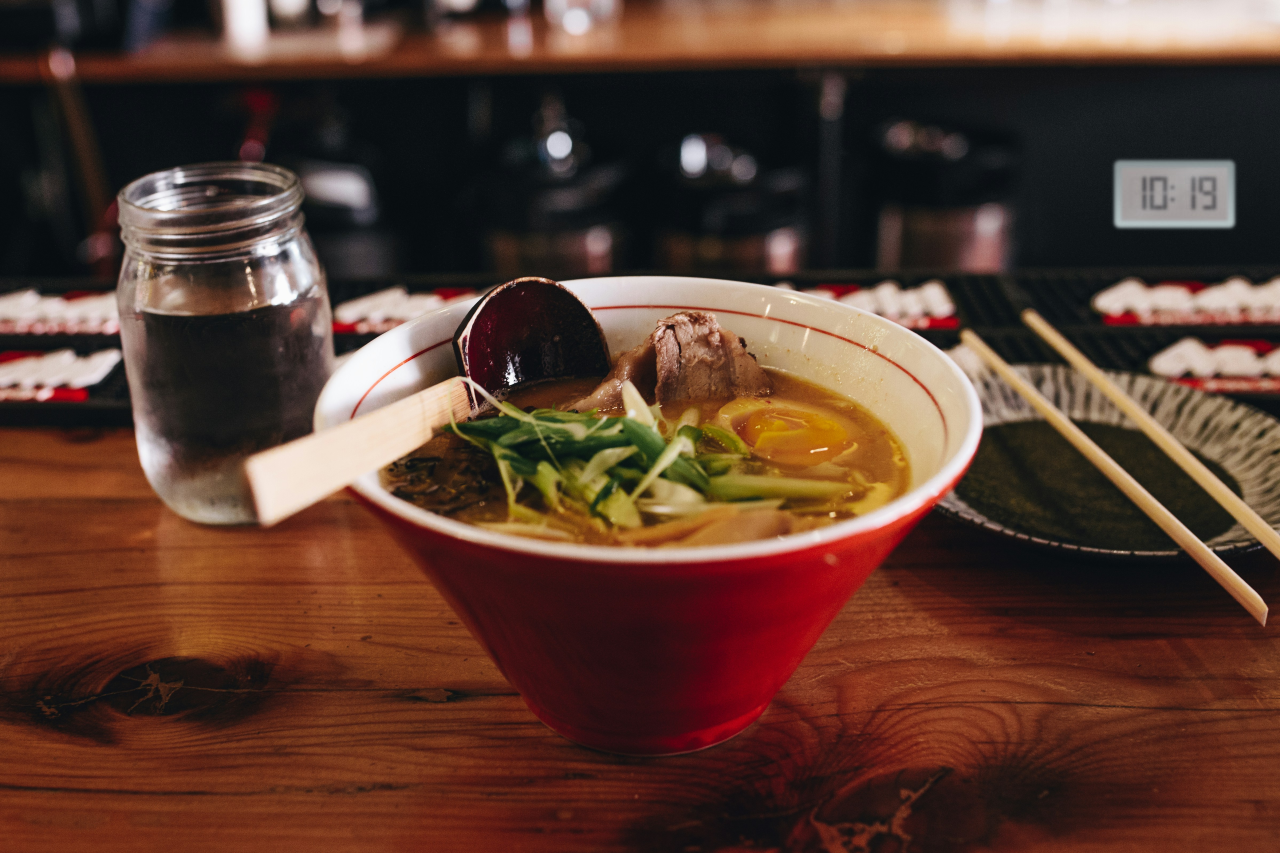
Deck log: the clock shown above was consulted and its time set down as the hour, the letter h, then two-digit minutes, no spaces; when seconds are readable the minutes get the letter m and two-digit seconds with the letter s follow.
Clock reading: 10h19
